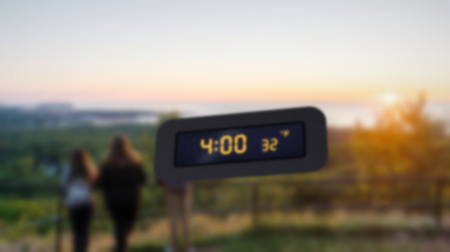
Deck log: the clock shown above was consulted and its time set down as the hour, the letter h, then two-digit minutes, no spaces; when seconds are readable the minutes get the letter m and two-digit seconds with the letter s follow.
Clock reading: 4h00
